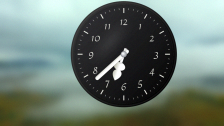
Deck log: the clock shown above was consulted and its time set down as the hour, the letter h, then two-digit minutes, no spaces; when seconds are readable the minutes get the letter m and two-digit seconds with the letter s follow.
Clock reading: 6h38
